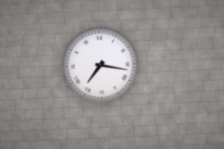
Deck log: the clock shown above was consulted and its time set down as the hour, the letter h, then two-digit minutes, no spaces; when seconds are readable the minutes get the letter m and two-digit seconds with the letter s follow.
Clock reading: 7h17
